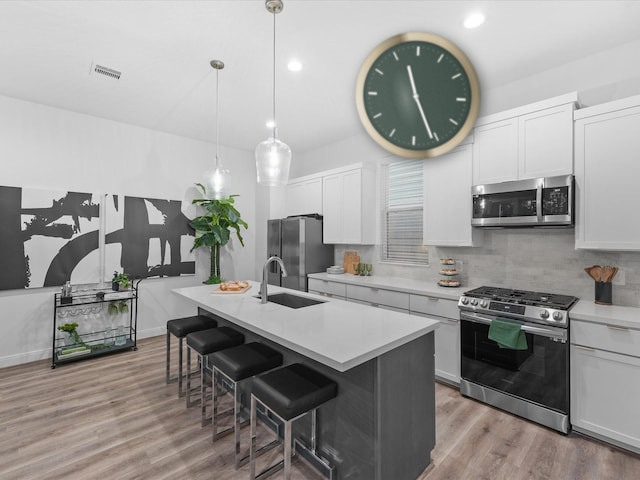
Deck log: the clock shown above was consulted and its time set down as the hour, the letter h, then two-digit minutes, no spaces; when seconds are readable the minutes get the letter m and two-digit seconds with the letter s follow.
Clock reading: 11h26
